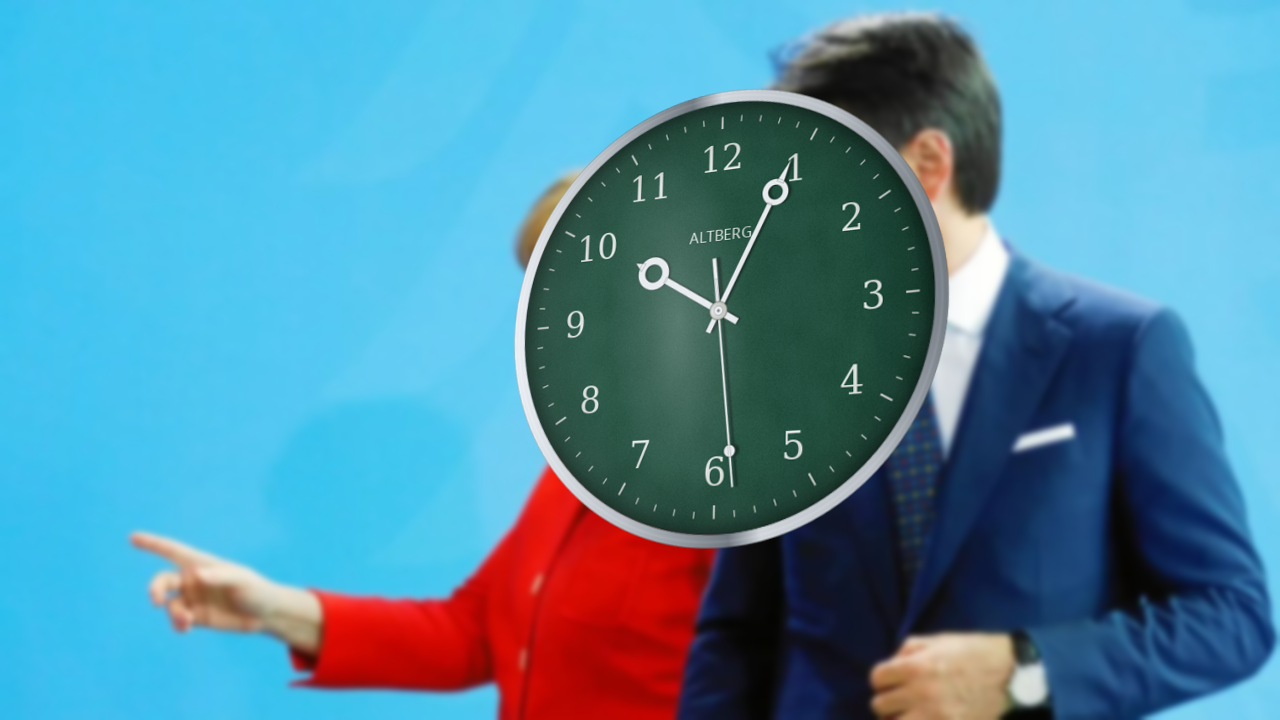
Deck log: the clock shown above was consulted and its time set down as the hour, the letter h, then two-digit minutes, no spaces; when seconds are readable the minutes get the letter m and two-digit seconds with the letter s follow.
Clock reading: 10h04m29s
